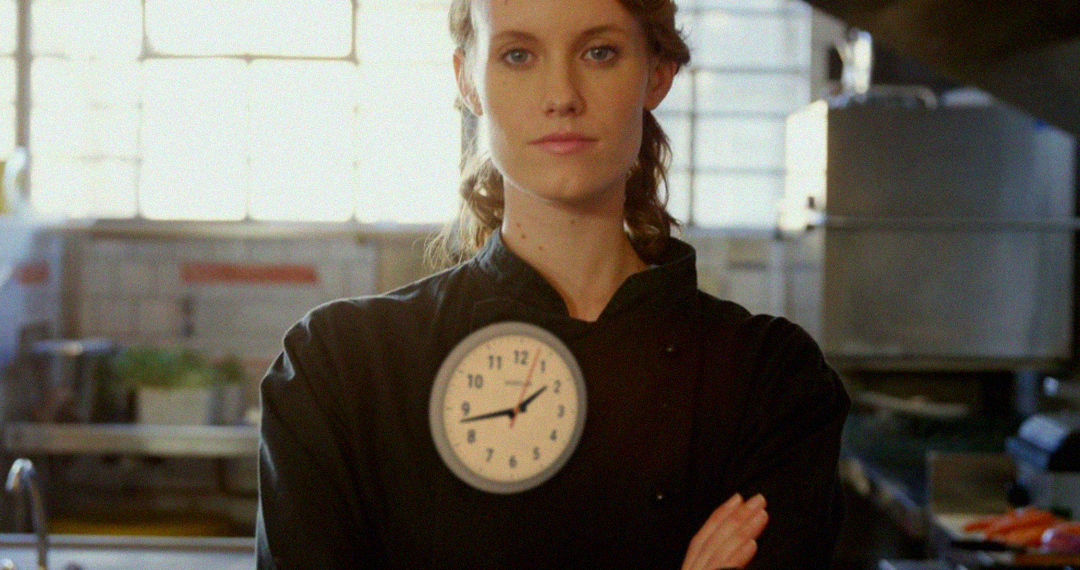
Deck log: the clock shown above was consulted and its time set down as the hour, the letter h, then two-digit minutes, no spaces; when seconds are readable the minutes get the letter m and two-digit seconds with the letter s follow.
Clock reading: 1h43m03s
